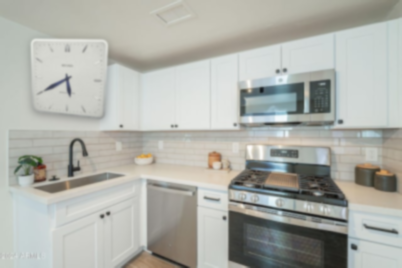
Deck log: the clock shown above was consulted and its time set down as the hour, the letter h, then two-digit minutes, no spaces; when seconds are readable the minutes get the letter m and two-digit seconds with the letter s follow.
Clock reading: 5h40
